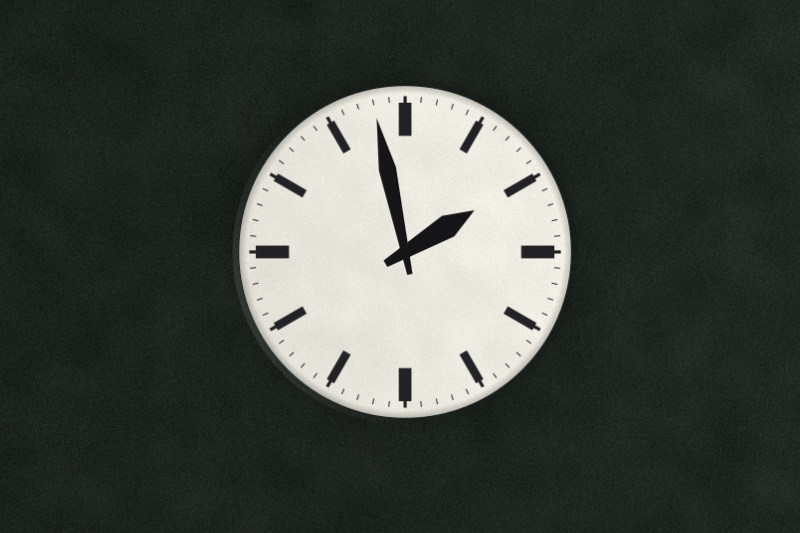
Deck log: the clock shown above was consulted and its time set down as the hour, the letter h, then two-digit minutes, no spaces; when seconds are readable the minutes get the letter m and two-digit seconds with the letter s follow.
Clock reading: 1h58
